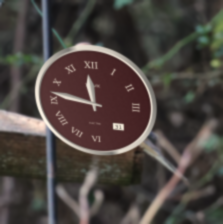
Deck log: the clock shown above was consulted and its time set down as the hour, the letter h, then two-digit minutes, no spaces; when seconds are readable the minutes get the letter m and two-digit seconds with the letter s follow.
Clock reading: 11h47
